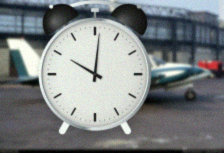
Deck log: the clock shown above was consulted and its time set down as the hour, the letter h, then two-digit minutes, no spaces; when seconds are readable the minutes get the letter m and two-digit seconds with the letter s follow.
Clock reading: 10h01
